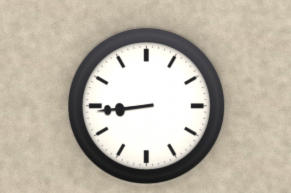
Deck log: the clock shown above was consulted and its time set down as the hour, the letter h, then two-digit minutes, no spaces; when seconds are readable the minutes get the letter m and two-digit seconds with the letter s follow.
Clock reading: 8h44
